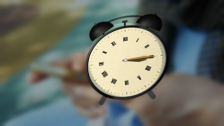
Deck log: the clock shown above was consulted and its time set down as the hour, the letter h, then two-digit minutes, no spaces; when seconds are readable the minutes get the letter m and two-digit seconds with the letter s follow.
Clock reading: 3h15
